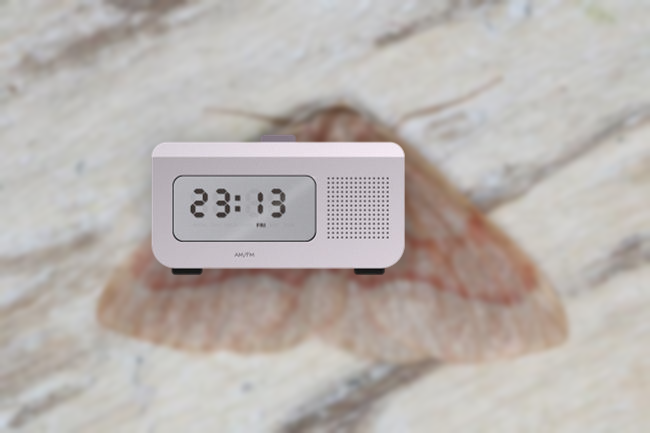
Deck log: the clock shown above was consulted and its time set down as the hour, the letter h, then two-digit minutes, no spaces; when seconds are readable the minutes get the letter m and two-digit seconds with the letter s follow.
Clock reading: 23h13
